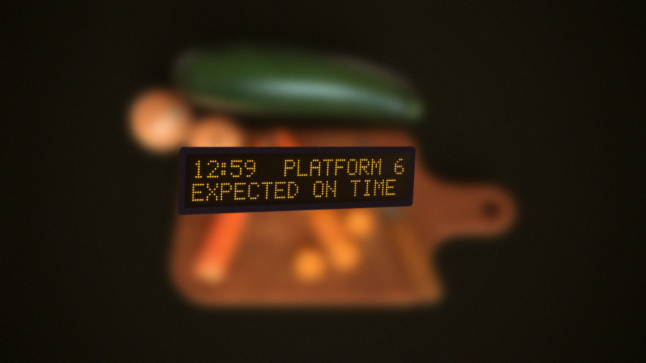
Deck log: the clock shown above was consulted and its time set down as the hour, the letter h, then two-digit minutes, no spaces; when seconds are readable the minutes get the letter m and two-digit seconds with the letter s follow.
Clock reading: 12h59
